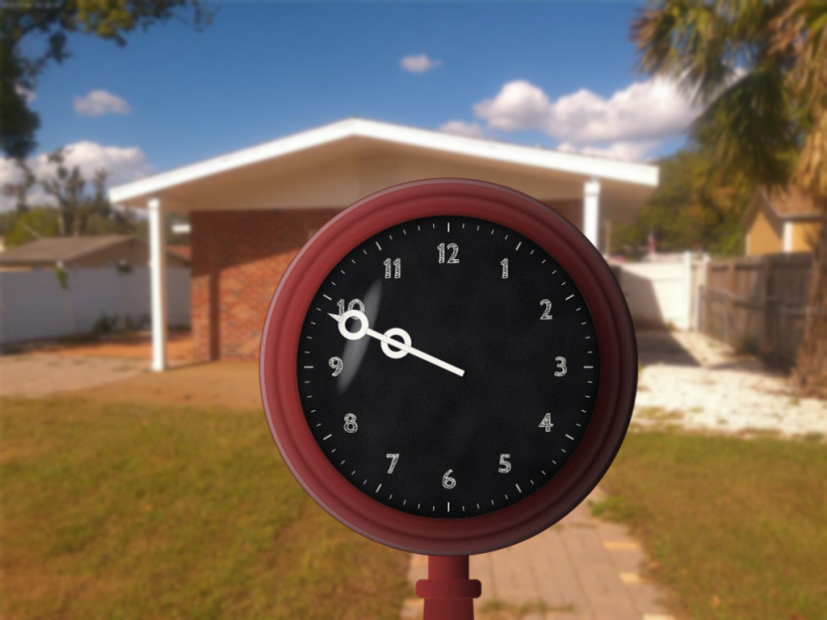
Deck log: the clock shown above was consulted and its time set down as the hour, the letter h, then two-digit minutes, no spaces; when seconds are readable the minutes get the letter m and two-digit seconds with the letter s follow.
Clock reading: 9h49
